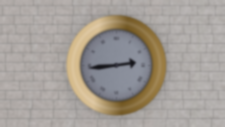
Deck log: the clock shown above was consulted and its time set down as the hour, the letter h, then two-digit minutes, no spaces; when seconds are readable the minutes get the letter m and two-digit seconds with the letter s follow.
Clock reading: 2h44
